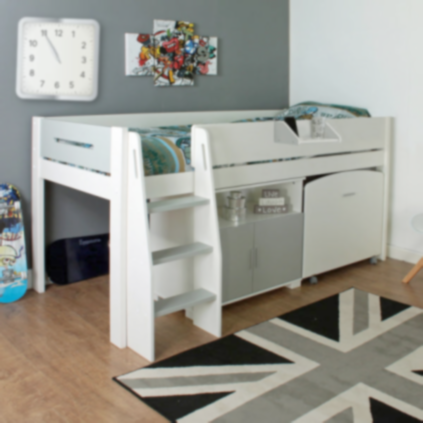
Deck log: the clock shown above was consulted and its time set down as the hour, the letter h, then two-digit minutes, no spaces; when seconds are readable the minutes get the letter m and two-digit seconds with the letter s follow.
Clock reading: 10h55
